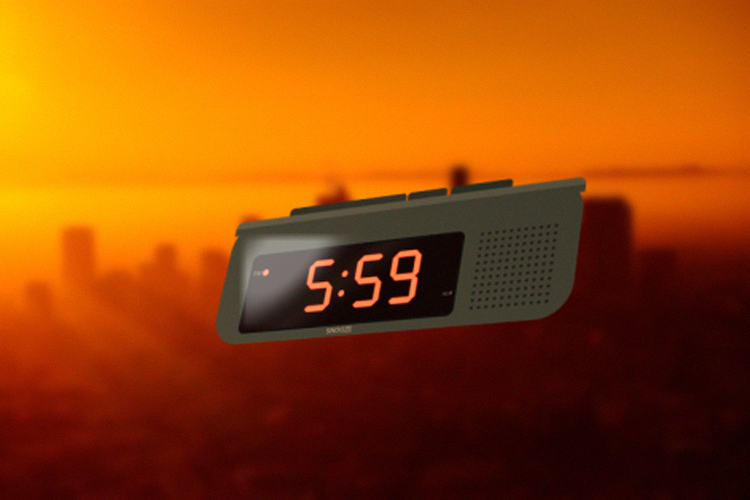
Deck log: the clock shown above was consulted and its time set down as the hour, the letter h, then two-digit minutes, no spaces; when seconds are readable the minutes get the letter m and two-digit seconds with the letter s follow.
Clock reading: 5h59
